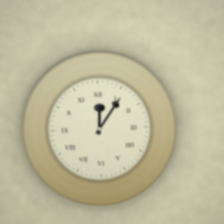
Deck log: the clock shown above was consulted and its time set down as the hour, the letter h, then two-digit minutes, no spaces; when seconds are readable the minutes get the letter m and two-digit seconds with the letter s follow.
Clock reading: 12h06
